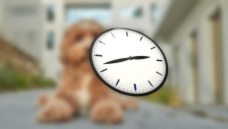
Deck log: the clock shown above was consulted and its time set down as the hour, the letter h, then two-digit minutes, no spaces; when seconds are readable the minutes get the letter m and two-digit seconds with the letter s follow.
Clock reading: 2h42
